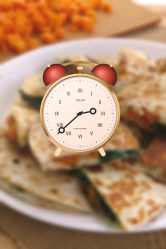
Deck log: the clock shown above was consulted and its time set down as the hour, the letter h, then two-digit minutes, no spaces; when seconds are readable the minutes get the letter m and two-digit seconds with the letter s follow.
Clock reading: 2h38
